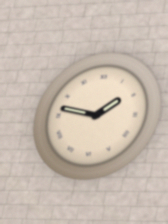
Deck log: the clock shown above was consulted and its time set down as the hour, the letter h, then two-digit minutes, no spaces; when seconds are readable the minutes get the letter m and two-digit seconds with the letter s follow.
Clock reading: 1h47
